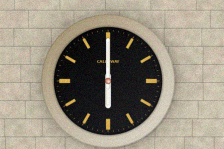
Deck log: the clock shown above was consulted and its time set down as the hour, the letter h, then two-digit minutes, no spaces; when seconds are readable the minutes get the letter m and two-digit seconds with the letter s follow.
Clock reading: 6h00
